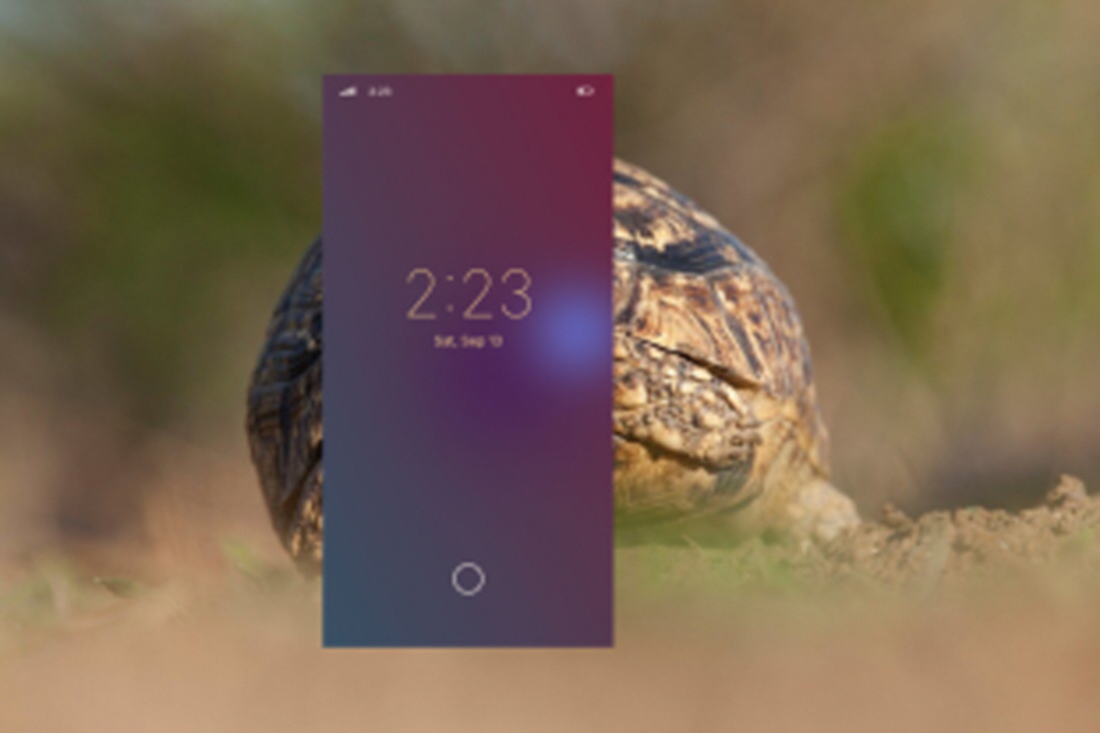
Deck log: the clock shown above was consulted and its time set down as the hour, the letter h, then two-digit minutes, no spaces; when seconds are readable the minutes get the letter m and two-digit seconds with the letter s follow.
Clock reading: 2h23
